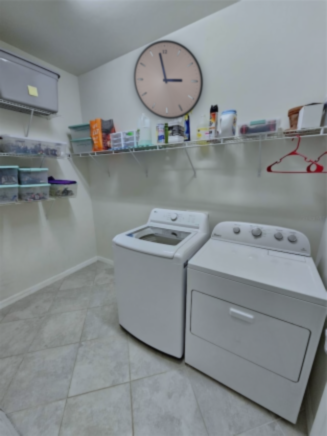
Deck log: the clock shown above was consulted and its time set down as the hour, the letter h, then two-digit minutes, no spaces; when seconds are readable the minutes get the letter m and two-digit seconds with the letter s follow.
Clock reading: 2h58
